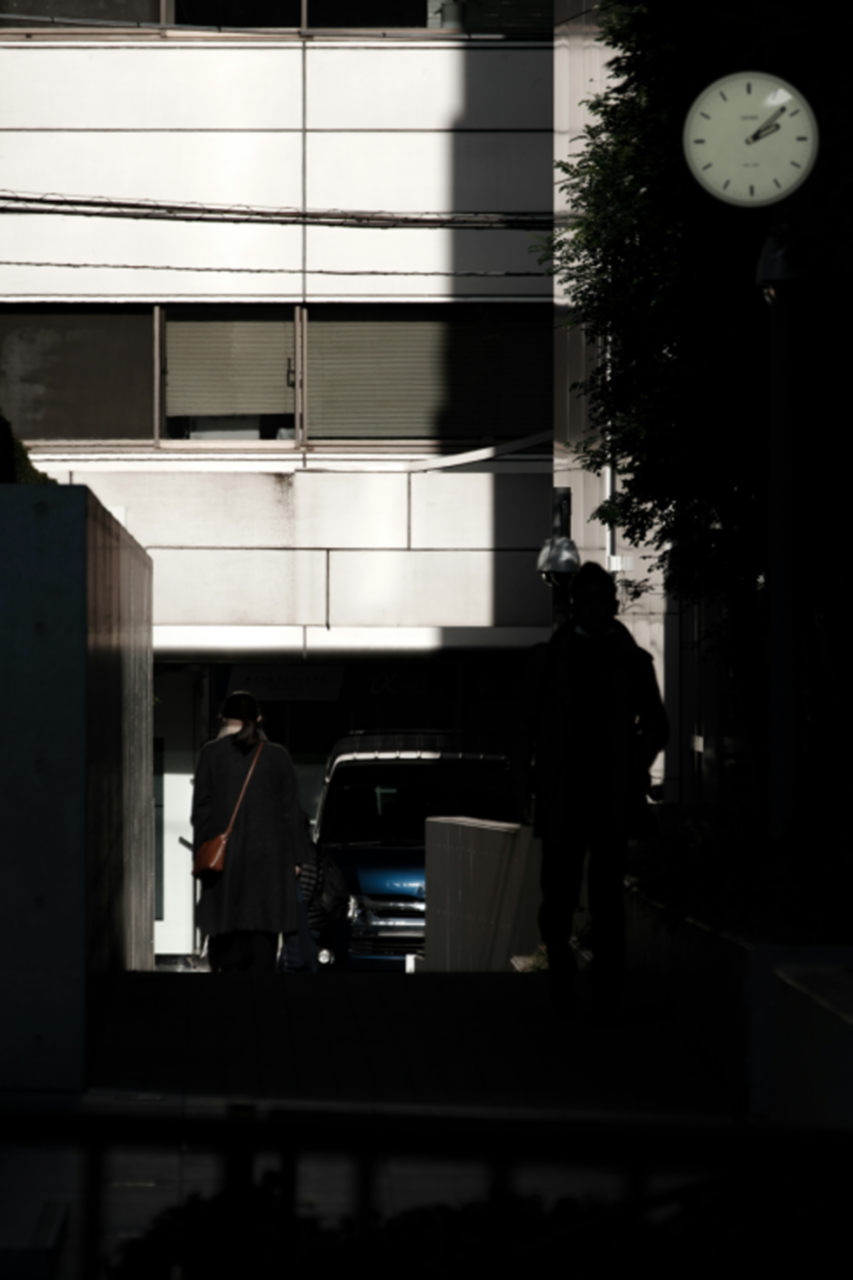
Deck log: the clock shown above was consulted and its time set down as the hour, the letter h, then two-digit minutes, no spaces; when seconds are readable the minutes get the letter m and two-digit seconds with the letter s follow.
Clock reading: 2h08
